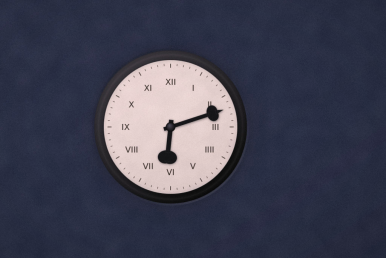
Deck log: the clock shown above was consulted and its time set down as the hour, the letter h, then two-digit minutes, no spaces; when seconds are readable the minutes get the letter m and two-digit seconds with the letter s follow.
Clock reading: 6h12
